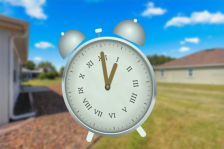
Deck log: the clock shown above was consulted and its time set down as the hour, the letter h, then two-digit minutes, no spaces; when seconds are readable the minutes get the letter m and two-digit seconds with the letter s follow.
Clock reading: 1h00
